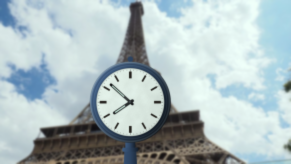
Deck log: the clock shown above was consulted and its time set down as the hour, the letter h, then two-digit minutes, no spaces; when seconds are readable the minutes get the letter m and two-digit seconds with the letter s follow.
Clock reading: 7h52
